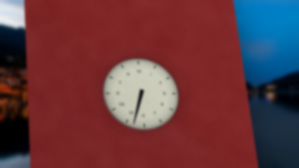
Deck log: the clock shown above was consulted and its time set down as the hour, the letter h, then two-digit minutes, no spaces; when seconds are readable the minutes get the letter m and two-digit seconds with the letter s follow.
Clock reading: 6h33
